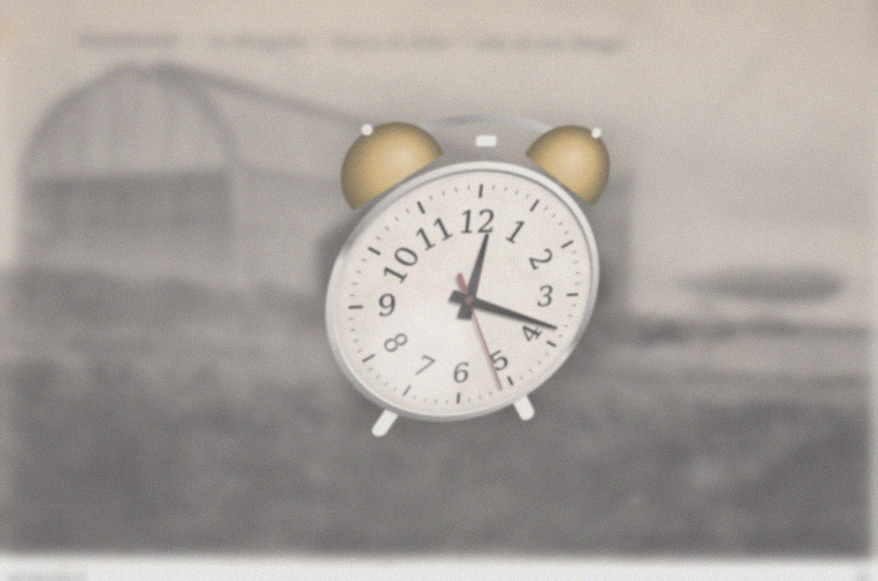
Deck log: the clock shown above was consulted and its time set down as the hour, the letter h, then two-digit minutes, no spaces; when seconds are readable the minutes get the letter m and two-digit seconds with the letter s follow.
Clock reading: 12h18m26s
